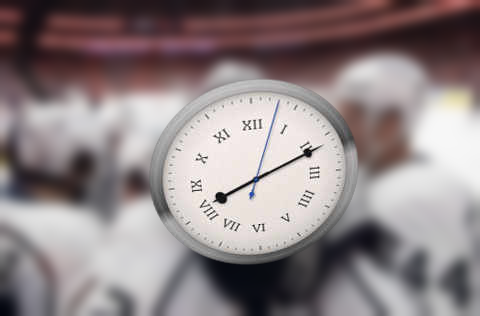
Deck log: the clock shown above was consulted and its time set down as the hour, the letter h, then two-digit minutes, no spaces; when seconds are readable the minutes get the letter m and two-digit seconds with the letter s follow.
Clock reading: 8h11m03s
